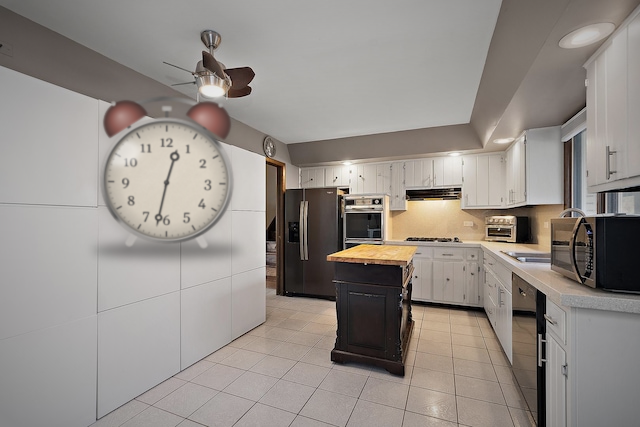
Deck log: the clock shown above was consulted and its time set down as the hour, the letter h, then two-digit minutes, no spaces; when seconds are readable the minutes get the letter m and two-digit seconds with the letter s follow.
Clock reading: 12h32
